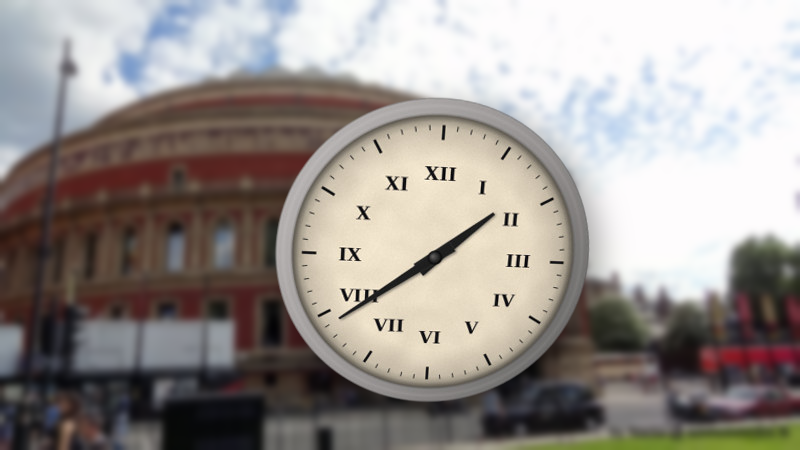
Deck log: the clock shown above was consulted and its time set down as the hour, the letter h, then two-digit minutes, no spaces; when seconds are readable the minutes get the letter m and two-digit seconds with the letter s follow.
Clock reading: 1h39
